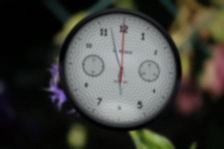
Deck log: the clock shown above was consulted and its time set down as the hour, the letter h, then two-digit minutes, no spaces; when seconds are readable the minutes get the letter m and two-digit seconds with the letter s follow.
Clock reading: 5h57
